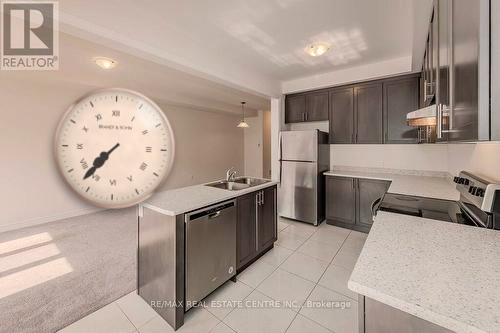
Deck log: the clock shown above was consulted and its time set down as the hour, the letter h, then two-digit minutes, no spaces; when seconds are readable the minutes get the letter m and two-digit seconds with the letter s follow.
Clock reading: 7h37
